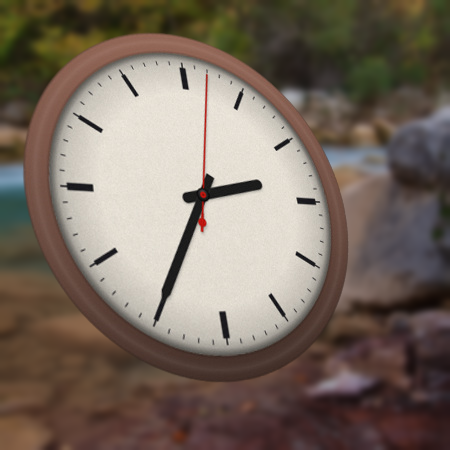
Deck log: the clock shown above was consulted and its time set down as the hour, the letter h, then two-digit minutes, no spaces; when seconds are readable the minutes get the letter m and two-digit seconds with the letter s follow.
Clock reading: 2h35m02s
